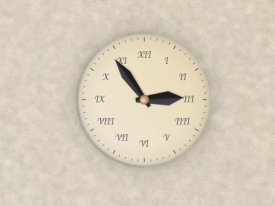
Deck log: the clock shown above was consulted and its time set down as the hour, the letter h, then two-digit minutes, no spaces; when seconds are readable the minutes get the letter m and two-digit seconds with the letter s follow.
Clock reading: 2h54
